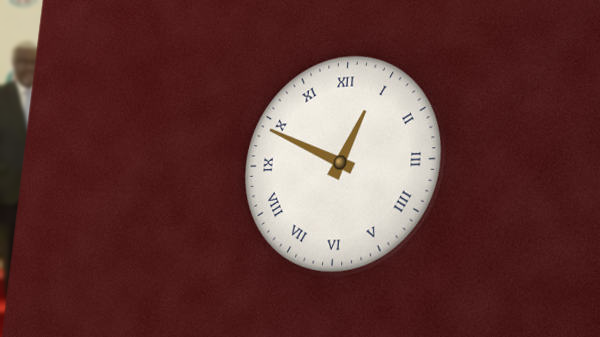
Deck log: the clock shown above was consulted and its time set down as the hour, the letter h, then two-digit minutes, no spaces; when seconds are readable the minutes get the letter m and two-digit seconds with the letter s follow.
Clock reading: 12h49
